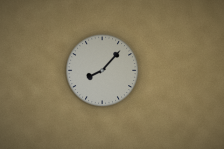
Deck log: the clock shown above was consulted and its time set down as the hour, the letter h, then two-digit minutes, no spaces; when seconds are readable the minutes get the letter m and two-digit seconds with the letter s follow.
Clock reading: 8h07
